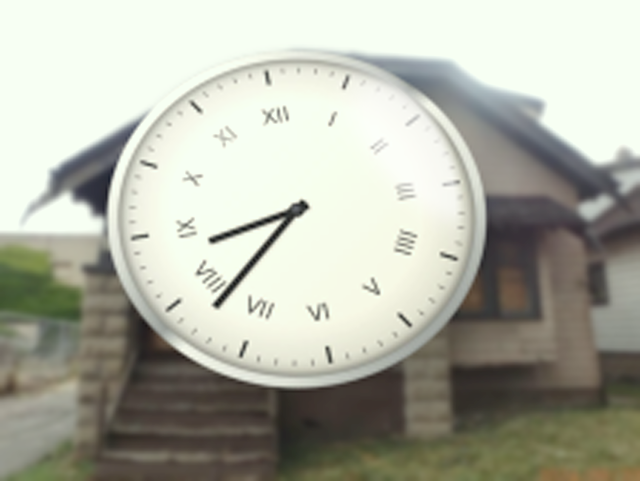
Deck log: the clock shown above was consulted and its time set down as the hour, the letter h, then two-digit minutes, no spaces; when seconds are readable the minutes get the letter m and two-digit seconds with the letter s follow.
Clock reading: 8h38
